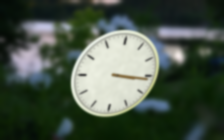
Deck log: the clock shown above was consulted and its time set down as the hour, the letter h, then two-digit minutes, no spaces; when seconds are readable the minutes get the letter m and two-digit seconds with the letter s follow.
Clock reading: 3h16
